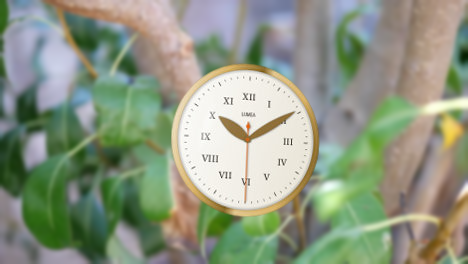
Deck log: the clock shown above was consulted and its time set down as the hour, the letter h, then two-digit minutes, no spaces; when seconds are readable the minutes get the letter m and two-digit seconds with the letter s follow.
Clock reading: 10h09m30s
